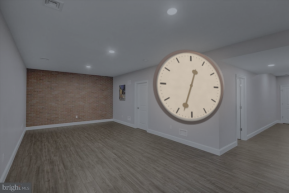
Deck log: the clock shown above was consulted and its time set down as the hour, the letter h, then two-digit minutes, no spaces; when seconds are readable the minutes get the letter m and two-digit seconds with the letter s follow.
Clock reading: 12h33
